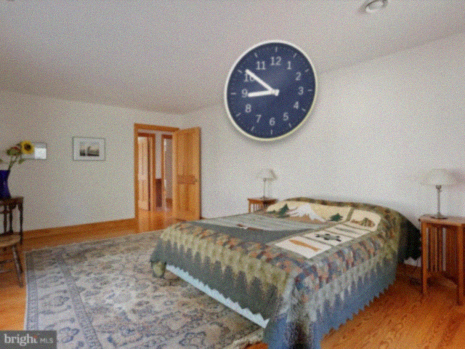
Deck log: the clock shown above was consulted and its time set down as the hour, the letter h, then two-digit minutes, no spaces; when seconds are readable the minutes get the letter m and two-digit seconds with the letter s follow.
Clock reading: 8h51
